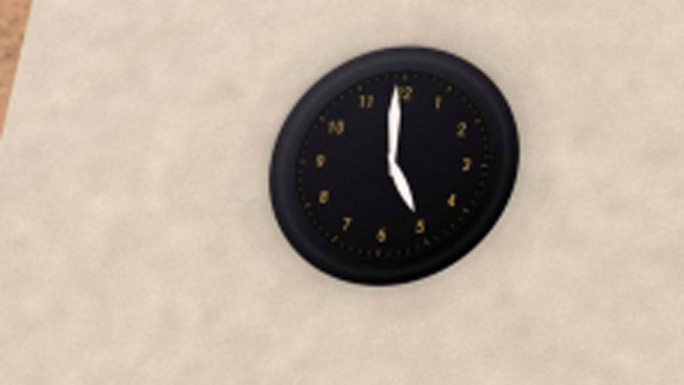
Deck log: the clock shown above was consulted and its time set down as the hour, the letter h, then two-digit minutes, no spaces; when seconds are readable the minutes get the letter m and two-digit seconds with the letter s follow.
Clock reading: 4h59
